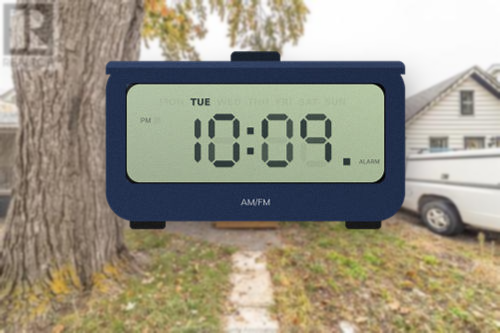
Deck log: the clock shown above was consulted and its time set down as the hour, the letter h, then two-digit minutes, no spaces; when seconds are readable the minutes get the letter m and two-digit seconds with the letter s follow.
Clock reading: 10h09
